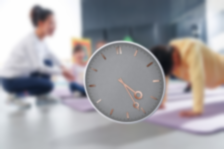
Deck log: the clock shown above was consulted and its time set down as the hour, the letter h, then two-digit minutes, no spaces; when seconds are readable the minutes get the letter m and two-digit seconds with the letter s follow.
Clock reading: 4h26
